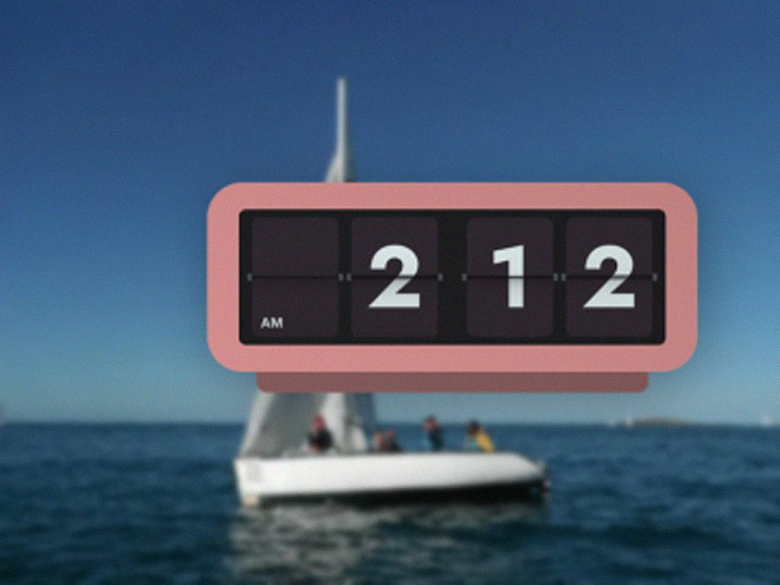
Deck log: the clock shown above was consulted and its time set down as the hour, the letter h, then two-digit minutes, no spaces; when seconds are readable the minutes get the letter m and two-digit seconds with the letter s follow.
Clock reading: 2h12
